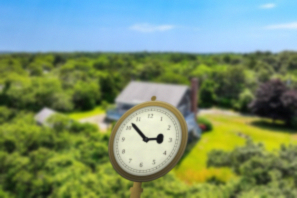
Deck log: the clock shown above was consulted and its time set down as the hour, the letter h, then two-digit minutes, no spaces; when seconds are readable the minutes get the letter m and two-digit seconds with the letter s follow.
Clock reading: 2h52
